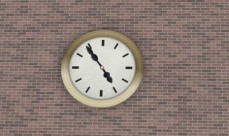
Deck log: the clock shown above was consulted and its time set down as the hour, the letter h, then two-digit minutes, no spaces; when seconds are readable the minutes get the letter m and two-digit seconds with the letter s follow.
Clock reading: 4h54
